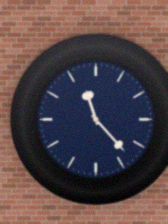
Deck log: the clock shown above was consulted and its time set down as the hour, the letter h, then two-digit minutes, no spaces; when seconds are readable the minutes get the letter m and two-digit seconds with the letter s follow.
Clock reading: 11h23
